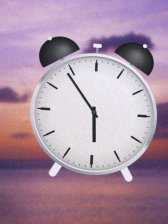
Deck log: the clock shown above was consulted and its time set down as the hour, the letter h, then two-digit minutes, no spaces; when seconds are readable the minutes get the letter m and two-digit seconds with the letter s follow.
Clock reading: 5h54
